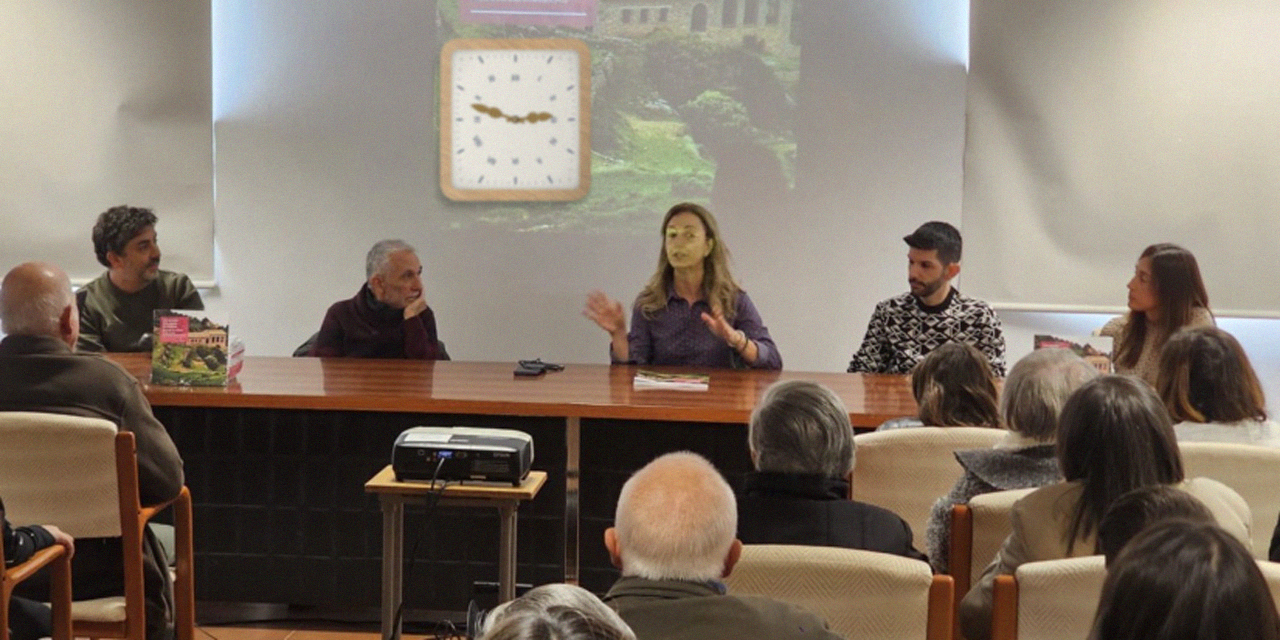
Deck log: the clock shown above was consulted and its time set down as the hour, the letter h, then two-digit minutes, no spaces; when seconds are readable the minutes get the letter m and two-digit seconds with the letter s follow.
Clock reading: 2h48
